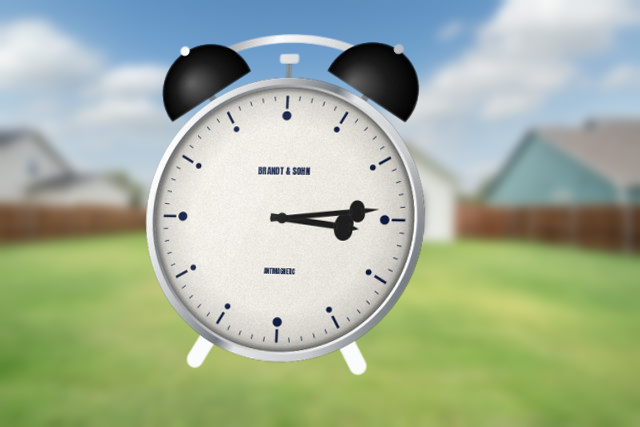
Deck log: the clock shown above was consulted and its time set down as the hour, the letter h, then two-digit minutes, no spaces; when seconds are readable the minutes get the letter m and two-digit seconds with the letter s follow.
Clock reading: 3h14
